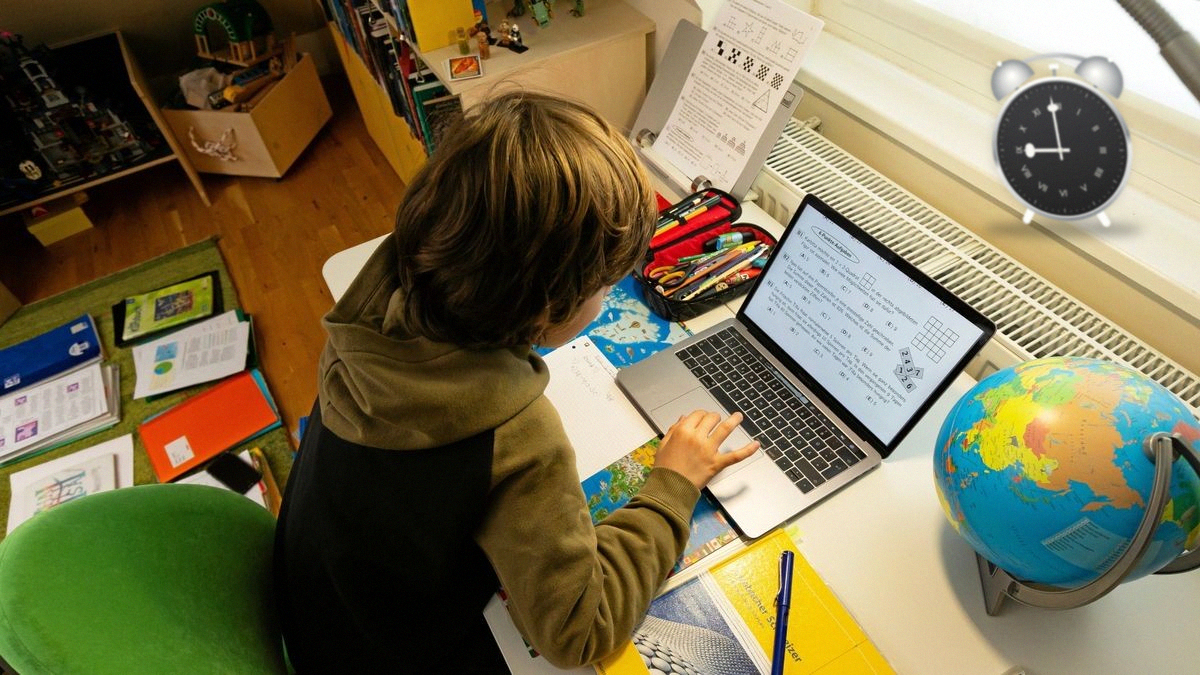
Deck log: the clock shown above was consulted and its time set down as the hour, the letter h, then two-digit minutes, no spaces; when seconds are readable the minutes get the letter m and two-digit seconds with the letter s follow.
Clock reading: 8h59
